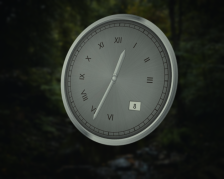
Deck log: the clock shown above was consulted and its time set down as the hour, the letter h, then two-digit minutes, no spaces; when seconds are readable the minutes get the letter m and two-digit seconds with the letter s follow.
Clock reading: 12h34
